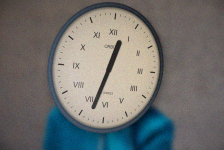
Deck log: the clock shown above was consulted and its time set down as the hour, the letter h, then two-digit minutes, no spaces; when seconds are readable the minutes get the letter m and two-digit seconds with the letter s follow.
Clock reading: 12h33
